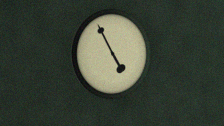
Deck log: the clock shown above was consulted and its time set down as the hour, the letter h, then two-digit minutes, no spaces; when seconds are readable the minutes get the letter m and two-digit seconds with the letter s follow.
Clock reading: 4h55
